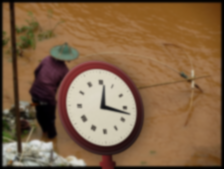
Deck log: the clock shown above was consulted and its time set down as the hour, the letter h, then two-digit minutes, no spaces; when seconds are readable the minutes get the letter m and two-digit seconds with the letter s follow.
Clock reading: 12h17
